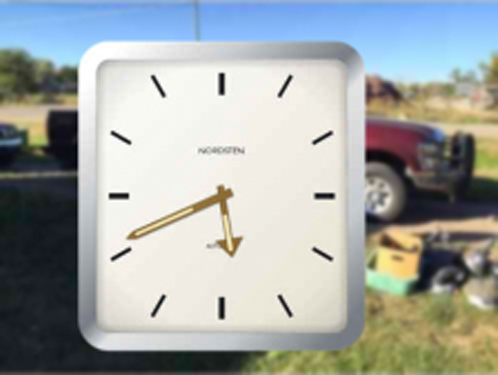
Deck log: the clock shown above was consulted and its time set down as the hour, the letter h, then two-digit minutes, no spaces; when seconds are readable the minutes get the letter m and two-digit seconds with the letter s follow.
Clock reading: 5h41
